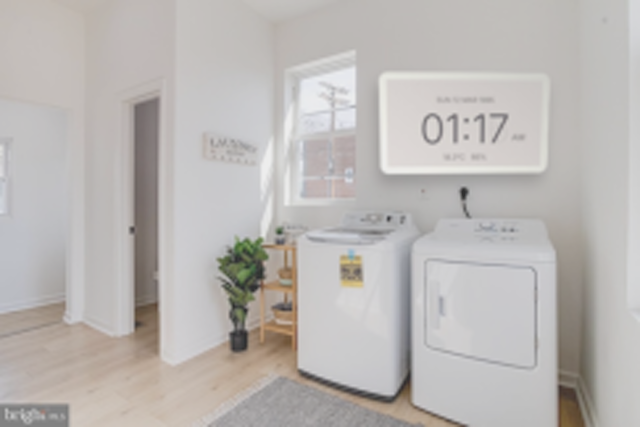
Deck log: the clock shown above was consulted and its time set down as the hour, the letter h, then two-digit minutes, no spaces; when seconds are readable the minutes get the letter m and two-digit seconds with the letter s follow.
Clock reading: 1h17
